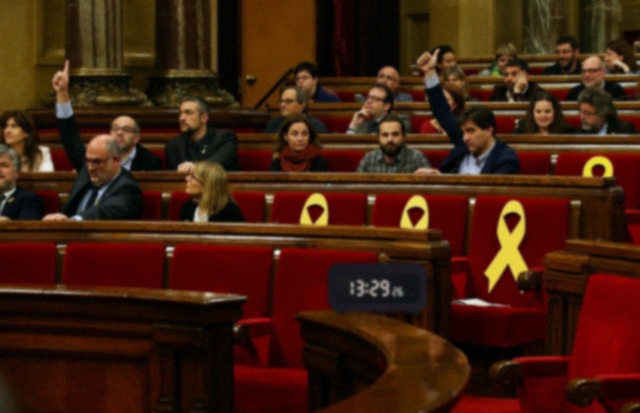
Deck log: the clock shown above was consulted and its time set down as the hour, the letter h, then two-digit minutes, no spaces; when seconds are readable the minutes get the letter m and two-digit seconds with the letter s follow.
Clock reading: 13h29
